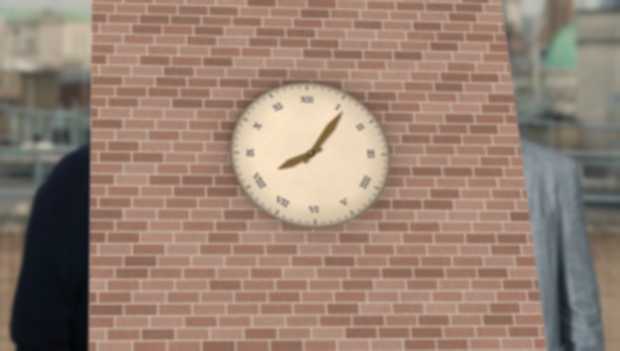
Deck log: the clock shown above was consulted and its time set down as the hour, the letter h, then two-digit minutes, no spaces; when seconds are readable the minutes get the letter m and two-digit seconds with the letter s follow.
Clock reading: 8h06
